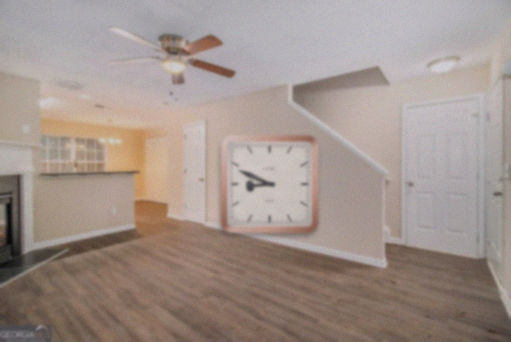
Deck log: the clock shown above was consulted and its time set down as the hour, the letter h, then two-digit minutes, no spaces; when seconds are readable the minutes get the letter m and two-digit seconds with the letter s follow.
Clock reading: 8h49
